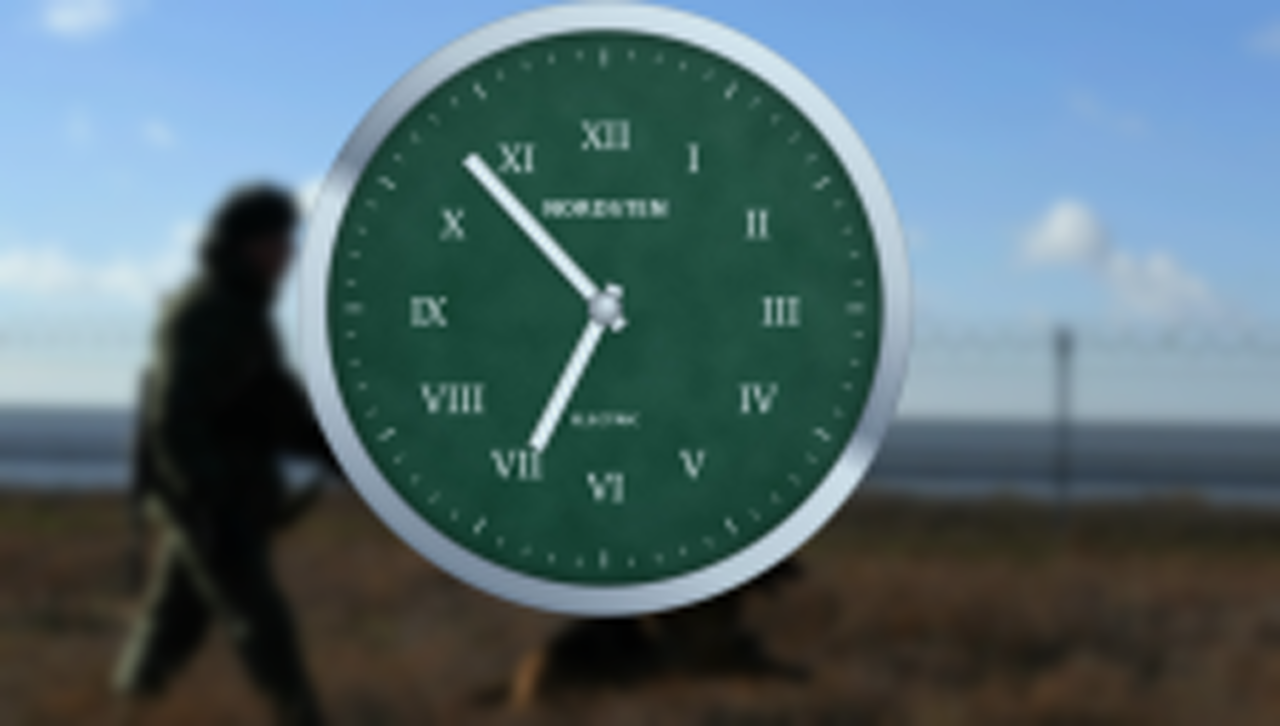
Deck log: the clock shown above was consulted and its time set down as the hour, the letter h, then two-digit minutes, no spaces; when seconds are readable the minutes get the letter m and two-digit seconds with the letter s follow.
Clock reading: 6h53
